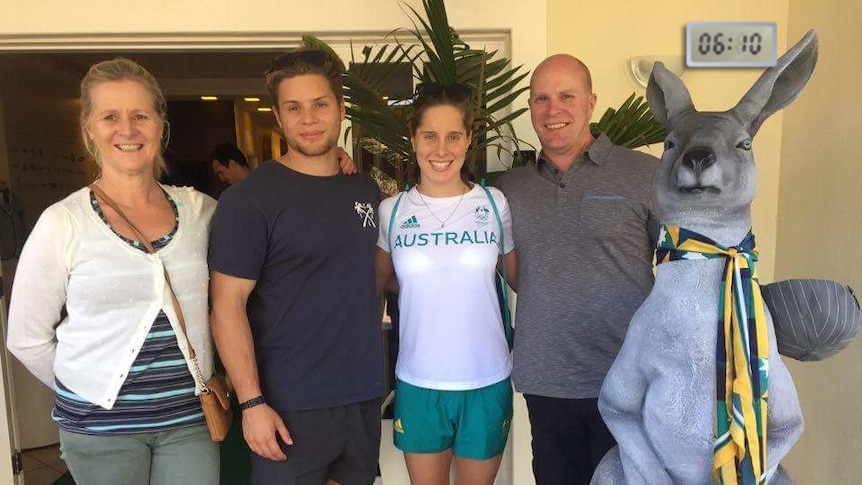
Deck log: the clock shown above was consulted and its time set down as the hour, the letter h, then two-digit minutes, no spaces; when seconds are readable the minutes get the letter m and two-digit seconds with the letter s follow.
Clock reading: 6h10
